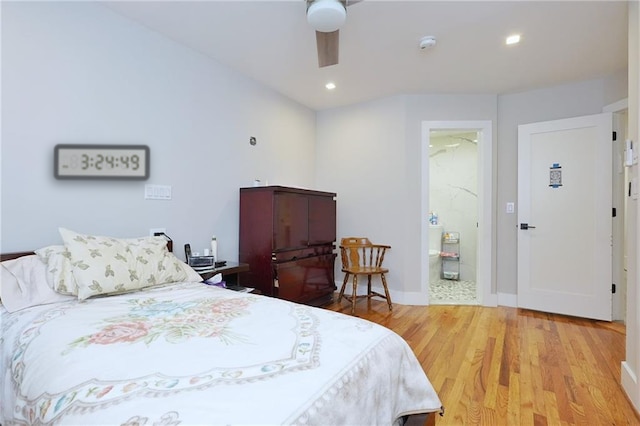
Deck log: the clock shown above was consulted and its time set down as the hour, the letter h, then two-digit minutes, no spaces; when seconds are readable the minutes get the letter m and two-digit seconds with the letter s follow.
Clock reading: 3h24m49s
